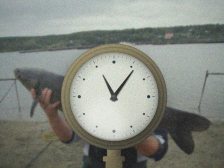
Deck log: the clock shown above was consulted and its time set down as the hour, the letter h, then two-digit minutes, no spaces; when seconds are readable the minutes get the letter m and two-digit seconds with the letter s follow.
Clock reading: 11h06
